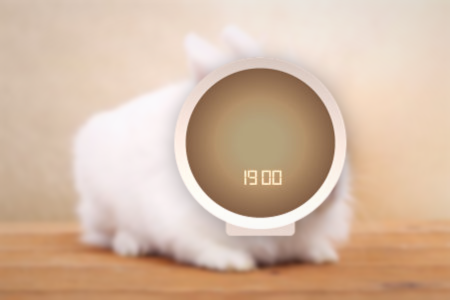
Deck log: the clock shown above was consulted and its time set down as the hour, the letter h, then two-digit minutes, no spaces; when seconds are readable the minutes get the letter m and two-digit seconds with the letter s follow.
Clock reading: 19h00
